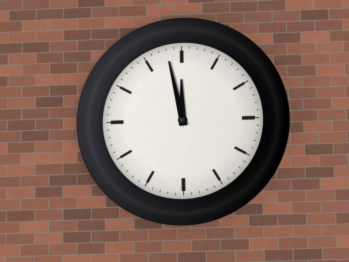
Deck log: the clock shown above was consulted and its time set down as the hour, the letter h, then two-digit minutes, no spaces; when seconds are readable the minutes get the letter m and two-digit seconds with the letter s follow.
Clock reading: 11h58
